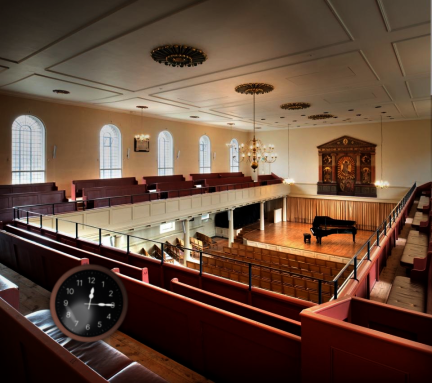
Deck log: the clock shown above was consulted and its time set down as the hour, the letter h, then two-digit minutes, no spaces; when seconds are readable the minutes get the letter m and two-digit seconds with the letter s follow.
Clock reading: 12h15
